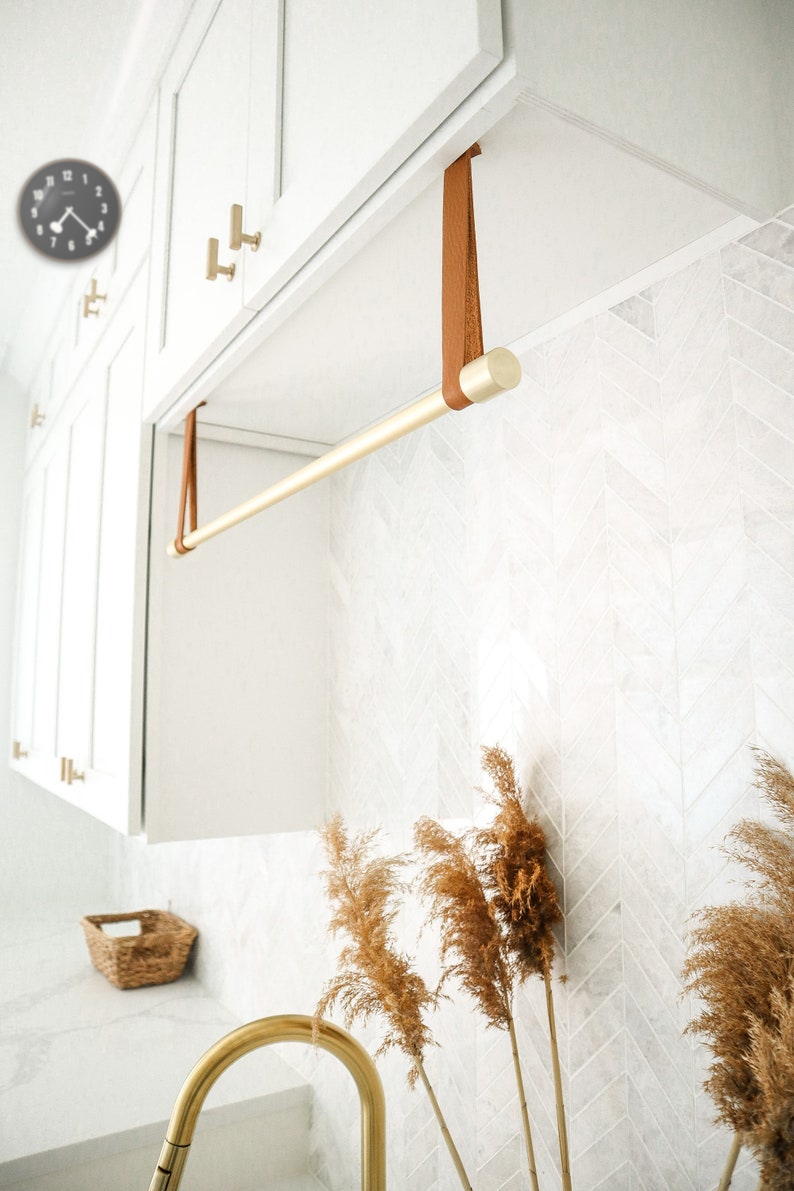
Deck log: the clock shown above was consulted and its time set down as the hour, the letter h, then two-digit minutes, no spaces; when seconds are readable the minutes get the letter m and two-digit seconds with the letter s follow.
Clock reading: 7h23
